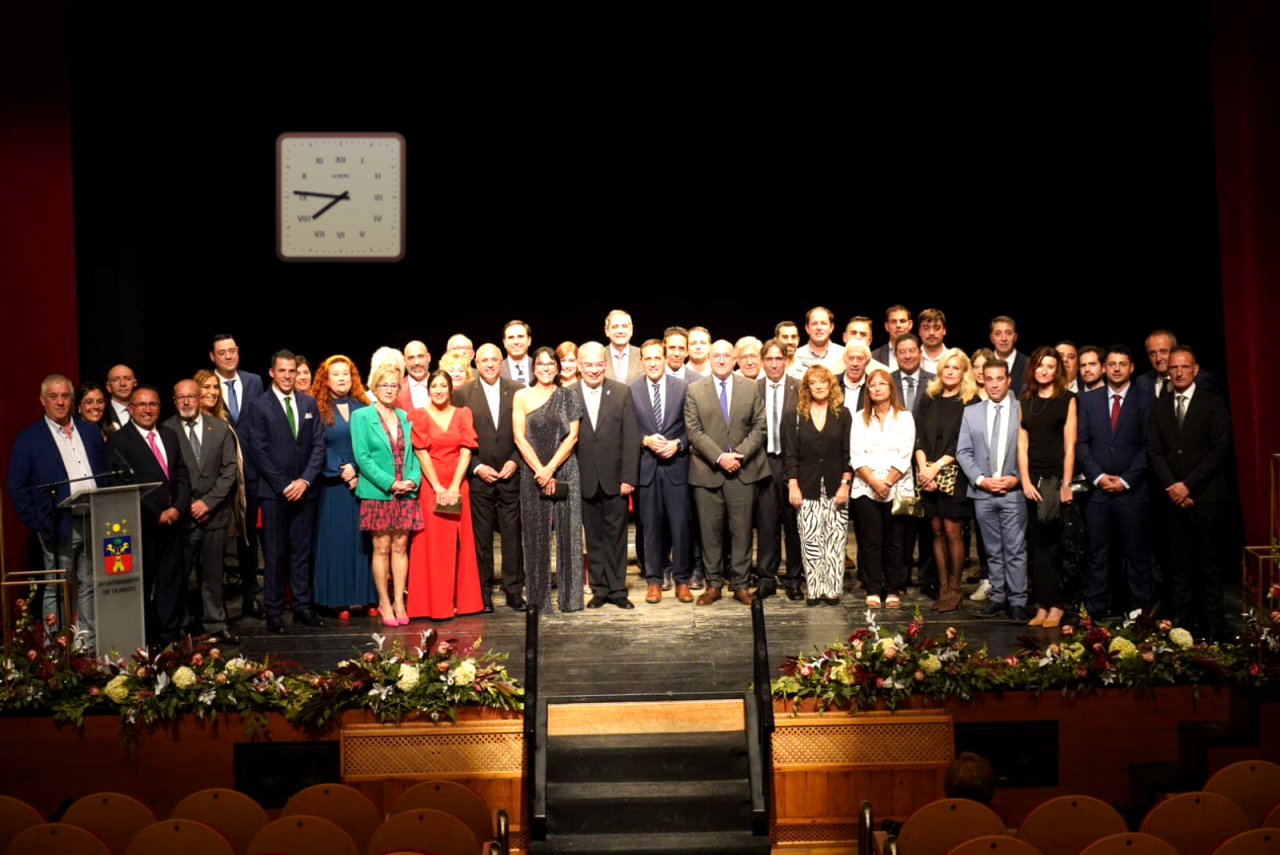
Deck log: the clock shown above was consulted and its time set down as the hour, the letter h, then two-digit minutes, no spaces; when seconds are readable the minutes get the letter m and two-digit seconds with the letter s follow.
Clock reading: 7h46
